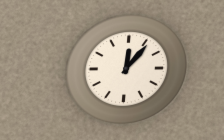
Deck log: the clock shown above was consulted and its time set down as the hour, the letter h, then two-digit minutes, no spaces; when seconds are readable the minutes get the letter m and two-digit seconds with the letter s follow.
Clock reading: 12h06
